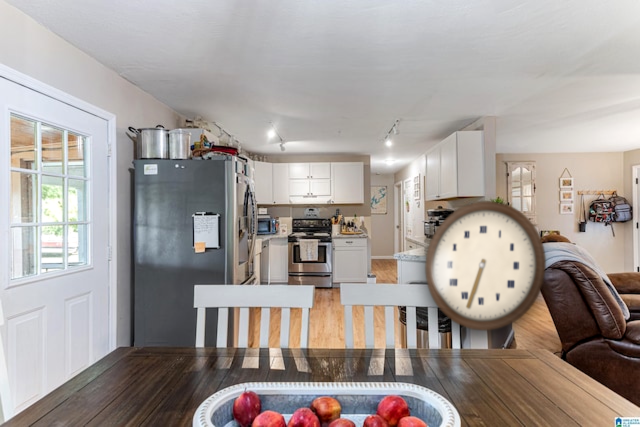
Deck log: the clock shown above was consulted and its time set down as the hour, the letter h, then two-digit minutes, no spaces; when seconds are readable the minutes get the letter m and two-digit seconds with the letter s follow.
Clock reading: 6h33
